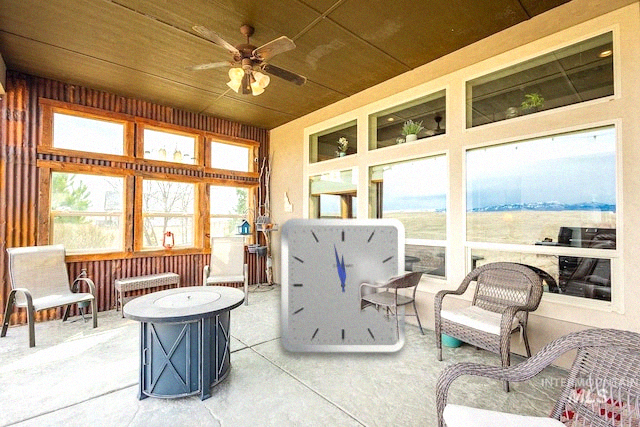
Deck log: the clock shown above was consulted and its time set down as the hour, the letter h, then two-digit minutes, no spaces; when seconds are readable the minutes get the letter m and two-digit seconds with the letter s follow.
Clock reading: 11h58
